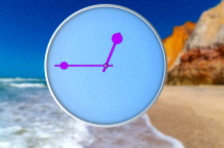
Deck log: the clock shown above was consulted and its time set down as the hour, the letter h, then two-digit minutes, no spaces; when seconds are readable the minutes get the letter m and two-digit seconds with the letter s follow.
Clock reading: 12h45
